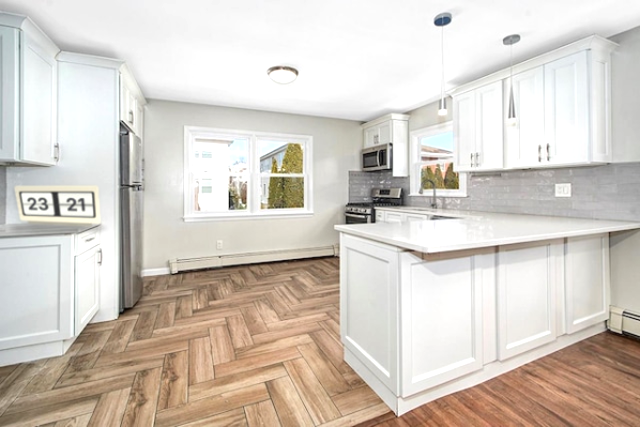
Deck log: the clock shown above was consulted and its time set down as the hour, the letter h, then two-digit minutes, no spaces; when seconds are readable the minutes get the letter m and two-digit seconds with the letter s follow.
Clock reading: 23h21
